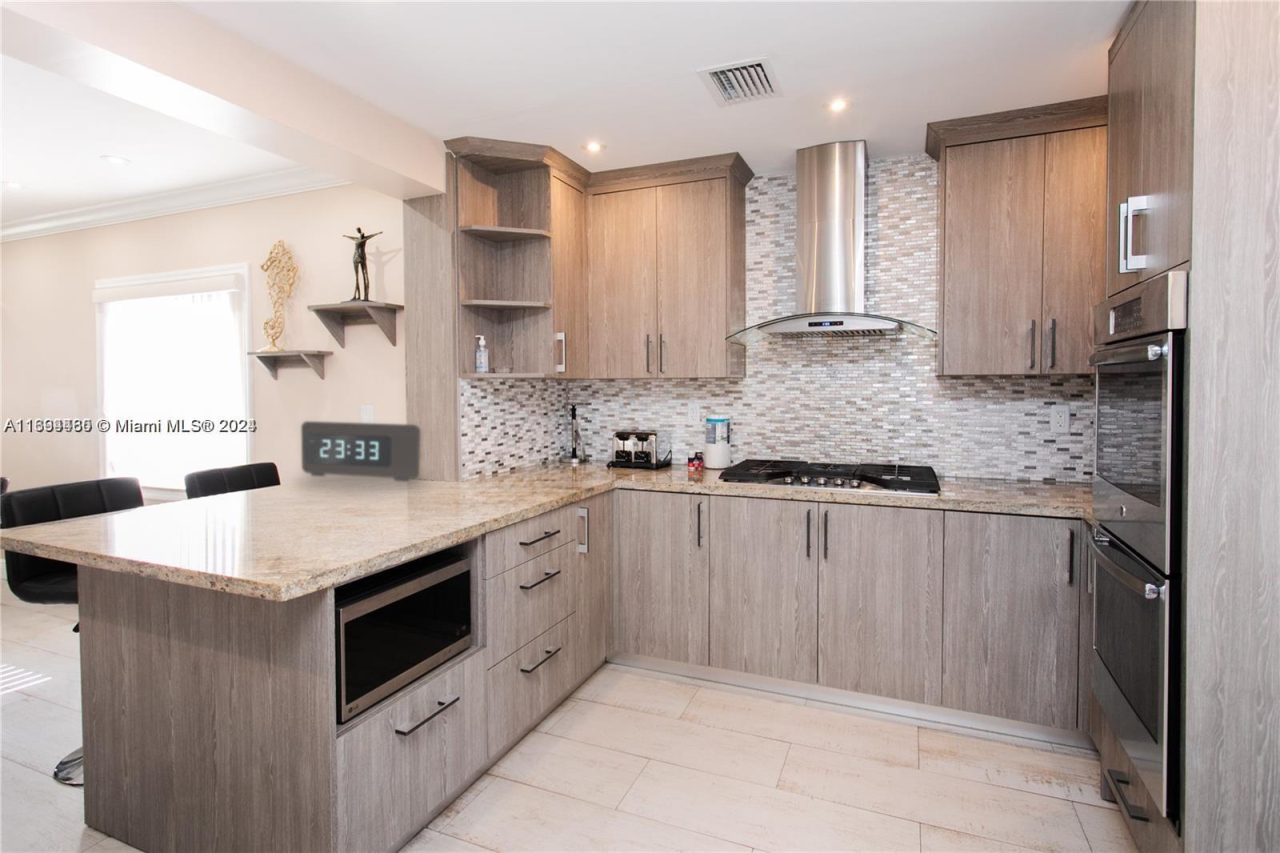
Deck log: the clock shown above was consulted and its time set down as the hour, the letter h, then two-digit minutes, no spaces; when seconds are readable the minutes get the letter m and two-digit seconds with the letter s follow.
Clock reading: 23h33
